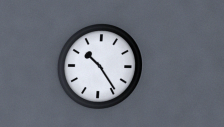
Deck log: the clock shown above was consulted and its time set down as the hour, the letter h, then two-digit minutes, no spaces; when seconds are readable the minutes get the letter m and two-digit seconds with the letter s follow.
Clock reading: 10h24
